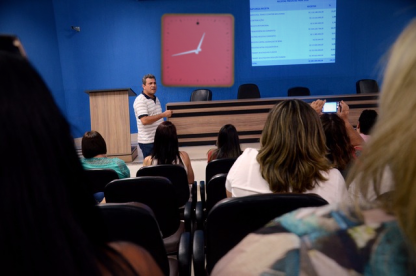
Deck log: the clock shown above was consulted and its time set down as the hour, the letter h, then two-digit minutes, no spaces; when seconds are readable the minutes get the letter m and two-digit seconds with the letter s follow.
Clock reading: 12h43
